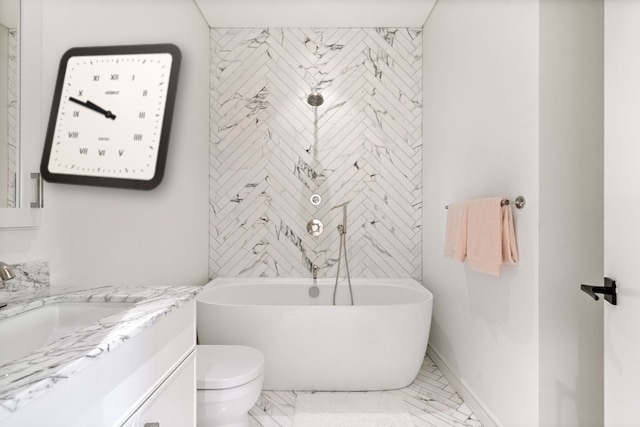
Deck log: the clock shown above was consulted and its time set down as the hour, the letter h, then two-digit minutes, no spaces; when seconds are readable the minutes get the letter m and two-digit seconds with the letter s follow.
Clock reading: 9h48
